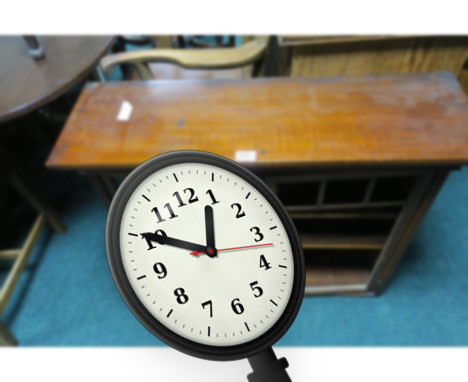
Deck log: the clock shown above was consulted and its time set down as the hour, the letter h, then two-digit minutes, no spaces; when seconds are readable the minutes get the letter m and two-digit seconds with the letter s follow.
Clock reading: 12h50m17s
